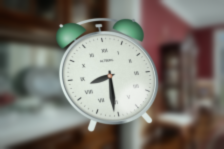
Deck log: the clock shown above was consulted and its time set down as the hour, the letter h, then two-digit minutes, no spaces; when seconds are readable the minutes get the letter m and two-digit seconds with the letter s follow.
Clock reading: 8h31
